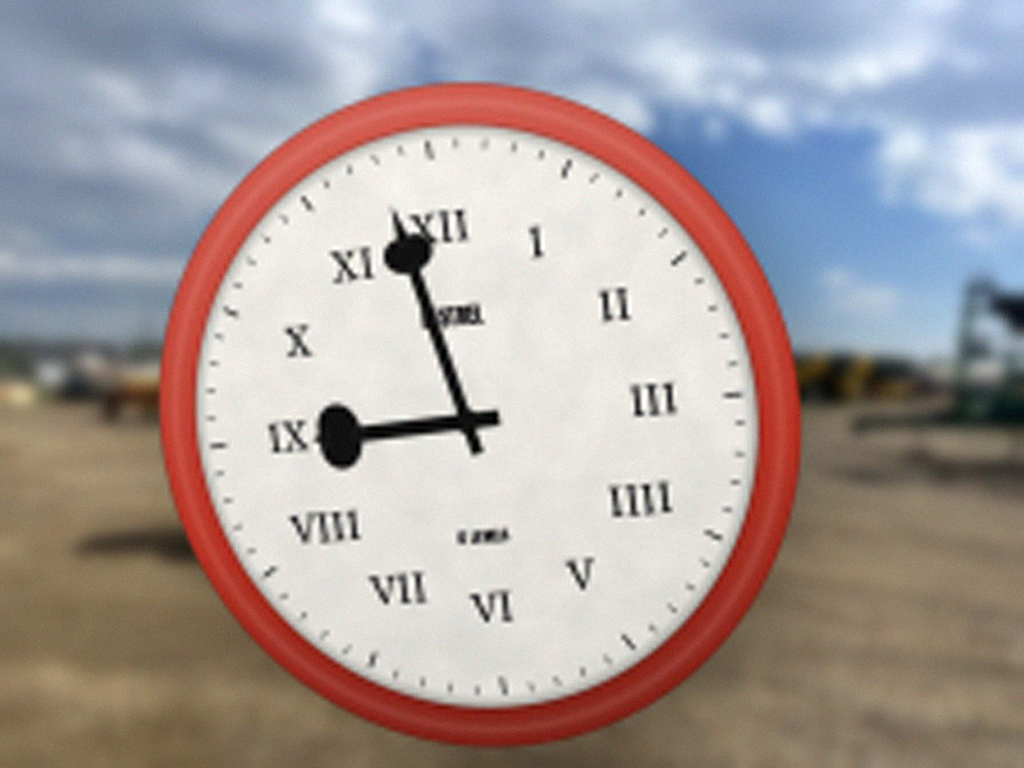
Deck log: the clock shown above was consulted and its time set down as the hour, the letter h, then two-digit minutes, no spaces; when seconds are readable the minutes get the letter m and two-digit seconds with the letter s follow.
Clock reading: 8h58
